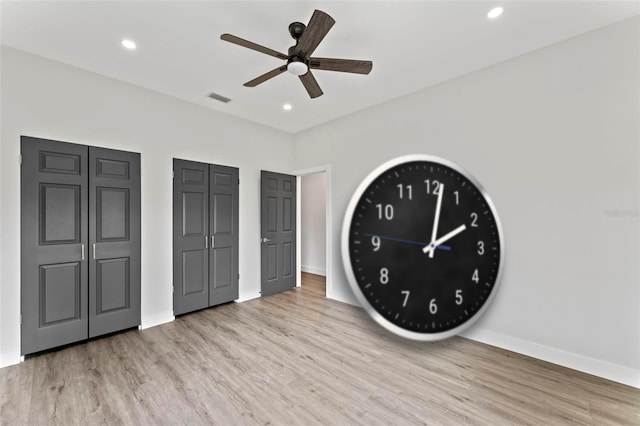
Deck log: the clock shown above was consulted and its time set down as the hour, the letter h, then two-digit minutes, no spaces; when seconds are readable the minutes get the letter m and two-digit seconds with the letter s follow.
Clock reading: 2h01m46s
